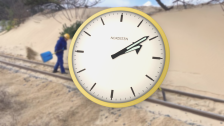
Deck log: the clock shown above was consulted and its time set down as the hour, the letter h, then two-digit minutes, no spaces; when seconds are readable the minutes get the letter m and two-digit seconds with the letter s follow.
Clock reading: 2h09
